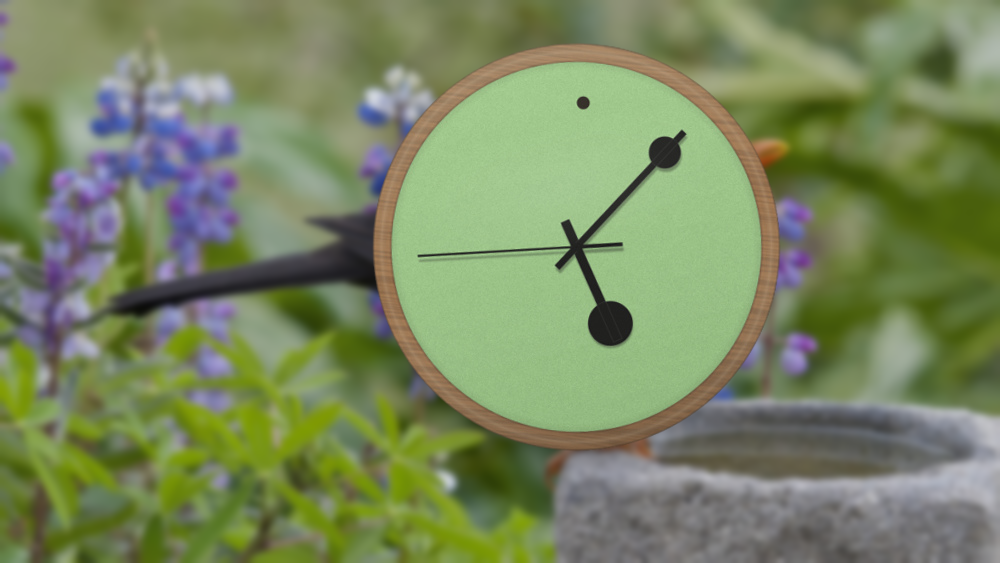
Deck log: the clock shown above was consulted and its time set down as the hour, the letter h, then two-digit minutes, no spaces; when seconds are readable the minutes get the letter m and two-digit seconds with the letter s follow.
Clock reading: 5h06m44s
